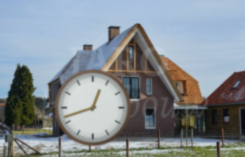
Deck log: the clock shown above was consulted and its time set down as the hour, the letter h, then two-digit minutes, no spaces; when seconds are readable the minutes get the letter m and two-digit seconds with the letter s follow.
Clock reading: 12h42
